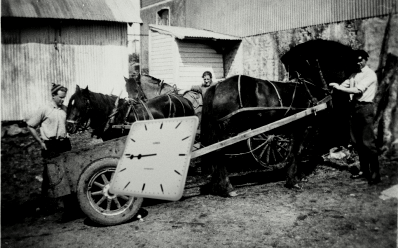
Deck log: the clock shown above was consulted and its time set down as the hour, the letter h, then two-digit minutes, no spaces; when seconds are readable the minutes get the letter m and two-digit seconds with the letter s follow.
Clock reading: 8h44
